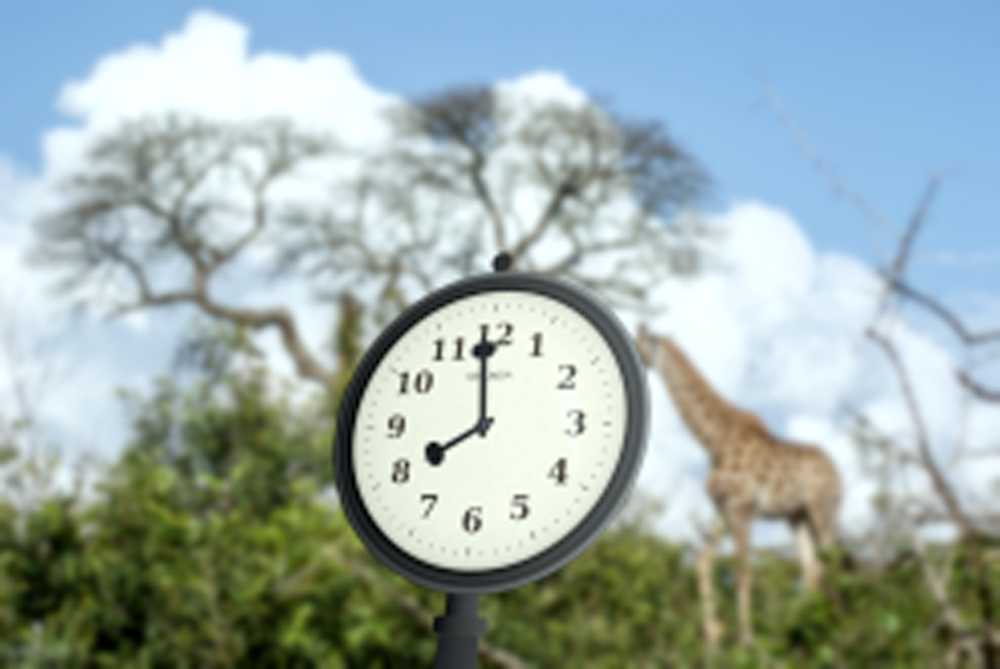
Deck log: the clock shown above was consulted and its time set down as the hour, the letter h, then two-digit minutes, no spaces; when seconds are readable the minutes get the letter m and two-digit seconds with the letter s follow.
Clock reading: 7h59
